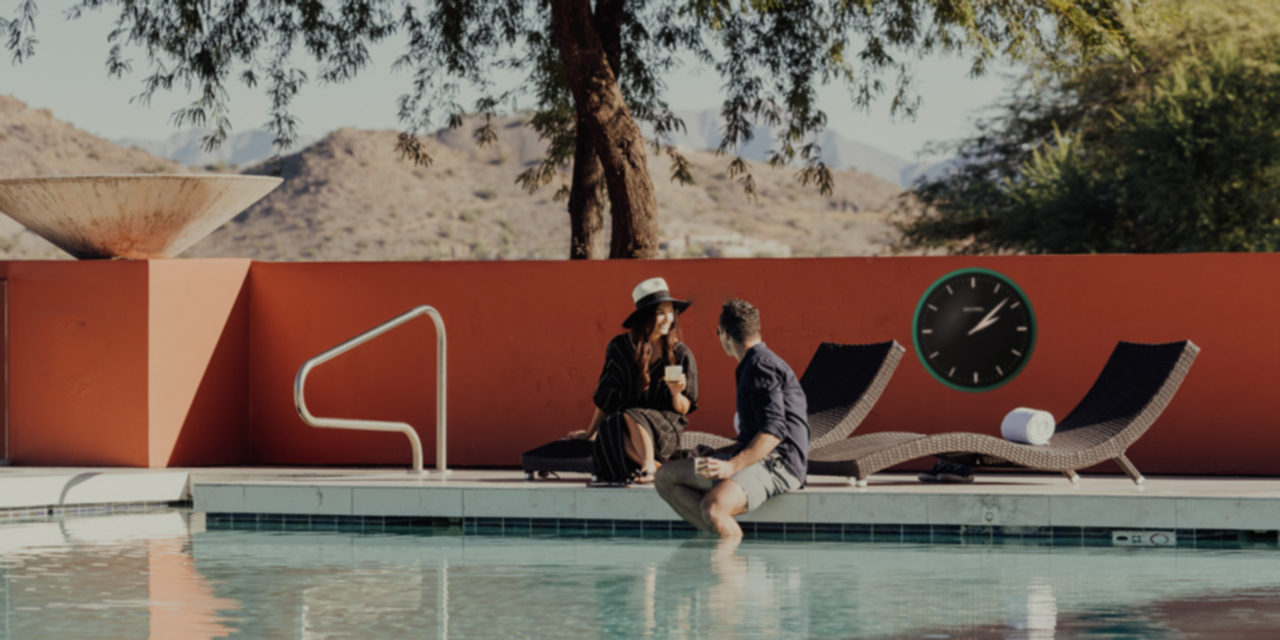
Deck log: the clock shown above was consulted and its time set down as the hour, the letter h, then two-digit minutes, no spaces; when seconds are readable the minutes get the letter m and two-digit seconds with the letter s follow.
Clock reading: 2h08
